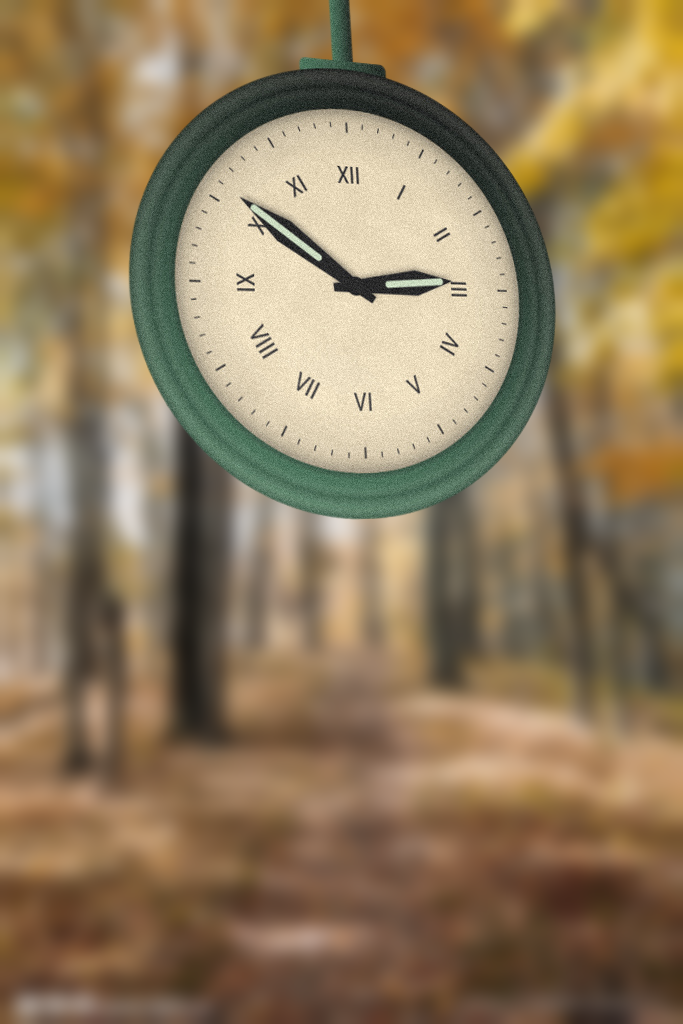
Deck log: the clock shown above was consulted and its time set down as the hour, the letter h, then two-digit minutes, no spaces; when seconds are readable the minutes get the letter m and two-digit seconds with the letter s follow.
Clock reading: 2h51
